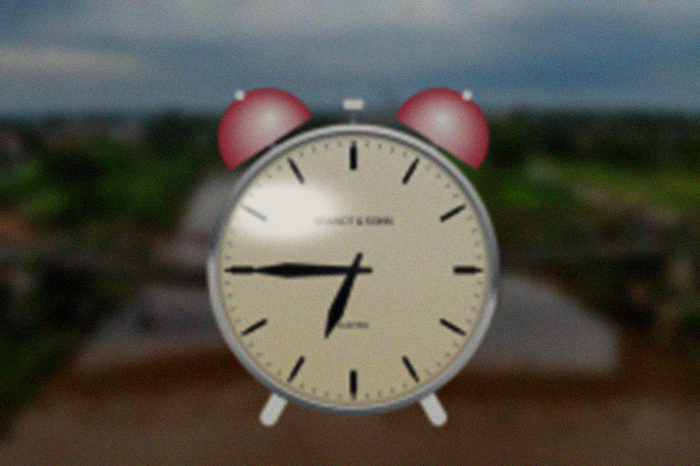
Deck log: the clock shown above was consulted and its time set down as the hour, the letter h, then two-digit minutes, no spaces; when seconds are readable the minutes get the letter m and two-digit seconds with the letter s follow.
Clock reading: 6h45
